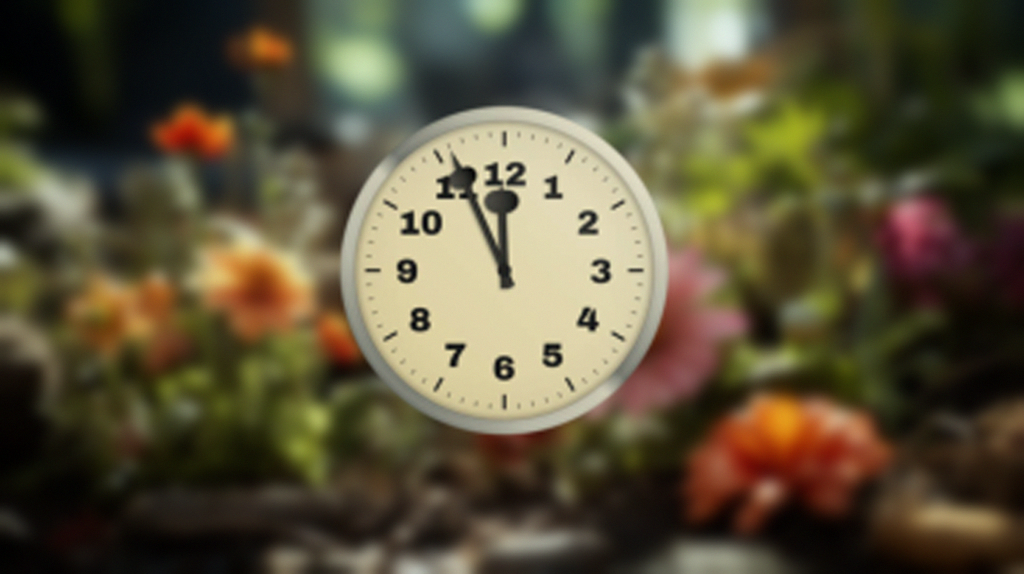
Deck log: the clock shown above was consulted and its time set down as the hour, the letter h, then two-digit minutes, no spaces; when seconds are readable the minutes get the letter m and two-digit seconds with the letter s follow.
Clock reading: 11h56
